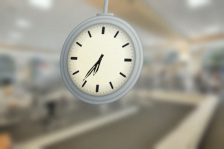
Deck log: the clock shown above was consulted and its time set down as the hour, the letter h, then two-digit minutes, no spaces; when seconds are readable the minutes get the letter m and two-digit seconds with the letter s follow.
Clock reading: 6h36
